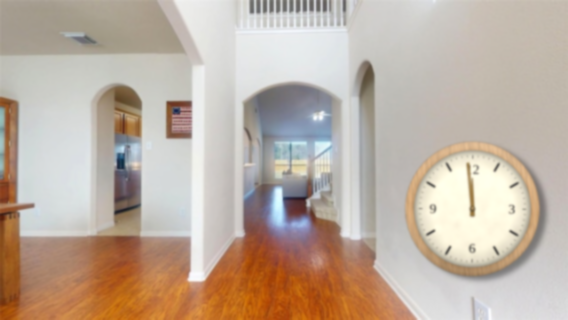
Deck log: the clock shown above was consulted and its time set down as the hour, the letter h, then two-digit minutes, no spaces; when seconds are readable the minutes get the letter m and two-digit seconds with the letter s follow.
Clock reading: 11h59
